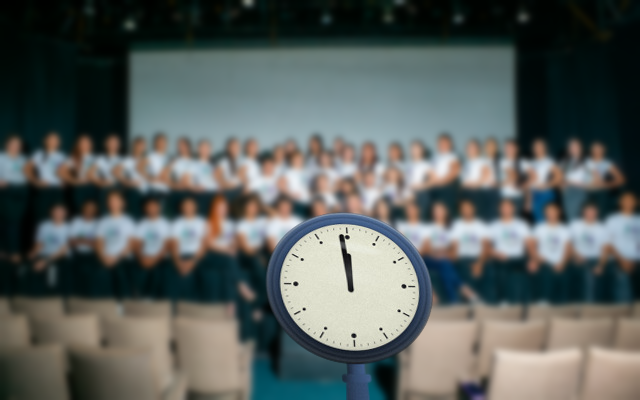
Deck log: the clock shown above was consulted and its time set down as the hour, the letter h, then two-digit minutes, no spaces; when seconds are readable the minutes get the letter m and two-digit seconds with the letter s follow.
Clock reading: 11h59
